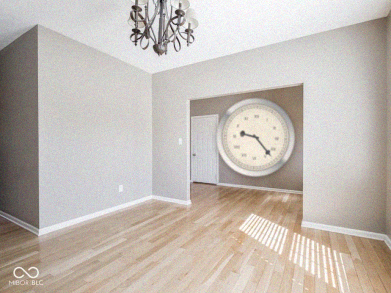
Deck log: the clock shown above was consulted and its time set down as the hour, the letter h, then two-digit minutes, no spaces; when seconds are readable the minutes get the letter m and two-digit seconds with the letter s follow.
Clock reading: 9h23
